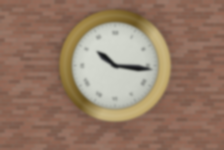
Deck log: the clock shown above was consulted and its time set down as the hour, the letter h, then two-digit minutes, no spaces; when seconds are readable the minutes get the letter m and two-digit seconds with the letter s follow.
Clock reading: 10h16
